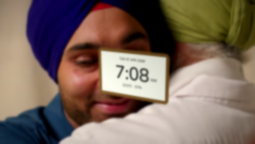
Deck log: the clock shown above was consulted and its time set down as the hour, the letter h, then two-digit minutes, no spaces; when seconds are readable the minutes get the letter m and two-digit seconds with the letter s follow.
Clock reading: 7h08
